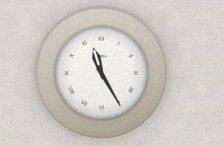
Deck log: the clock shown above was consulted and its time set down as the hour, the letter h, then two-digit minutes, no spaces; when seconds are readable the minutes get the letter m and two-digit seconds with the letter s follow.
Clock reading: 11h25
